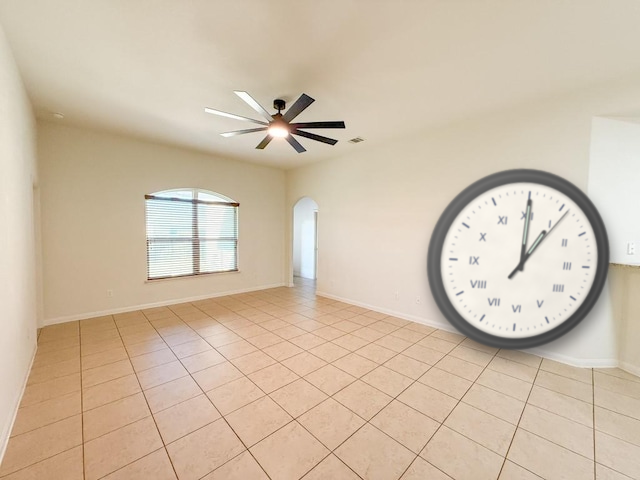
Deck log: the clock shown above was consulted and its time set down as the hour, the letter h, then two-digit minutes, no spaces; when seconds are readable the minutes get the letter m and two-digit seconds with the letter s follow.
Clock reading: 1h00m06s
